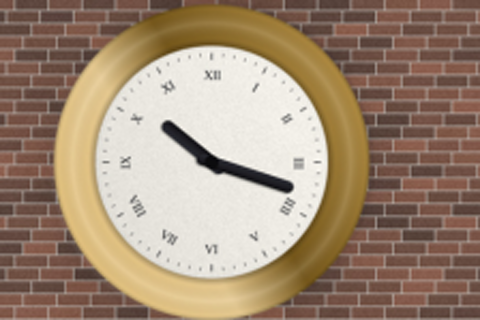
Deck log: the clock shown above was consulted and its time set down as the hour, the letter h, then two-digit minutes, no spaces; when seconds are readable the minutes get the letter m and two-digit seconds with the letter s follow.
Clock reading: 10h18
